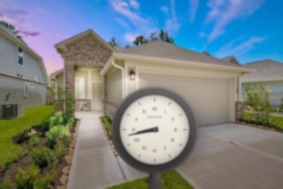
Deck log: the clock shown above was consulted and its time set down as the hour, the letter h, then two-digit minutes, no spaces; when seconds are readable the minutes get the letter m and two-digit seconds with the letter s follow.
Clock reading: 8h43
